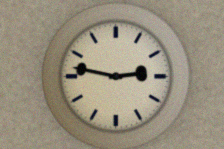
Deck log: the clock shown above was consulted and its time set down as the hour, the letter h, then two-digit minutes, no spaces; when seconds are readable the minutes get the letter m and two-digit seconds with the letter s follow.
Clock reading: 2h47
